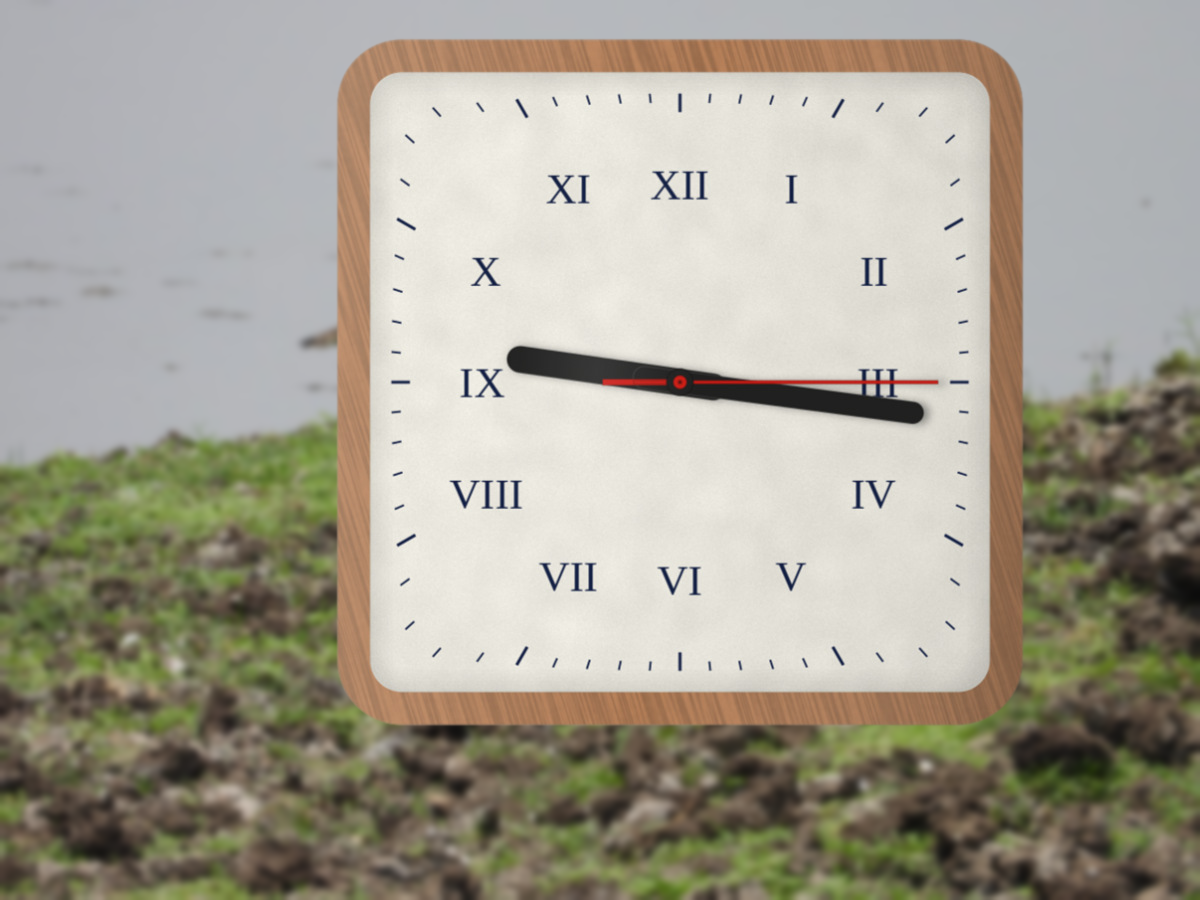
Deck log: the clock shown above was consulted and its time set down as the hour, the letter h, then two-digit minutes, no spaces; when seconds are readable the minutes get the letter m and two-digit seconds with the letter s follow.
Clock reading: 9h16m15s
